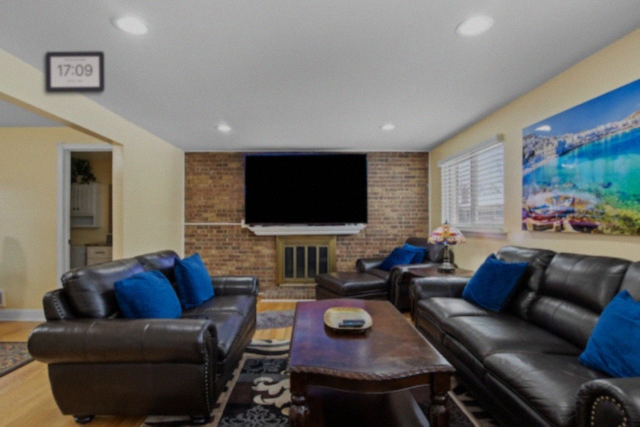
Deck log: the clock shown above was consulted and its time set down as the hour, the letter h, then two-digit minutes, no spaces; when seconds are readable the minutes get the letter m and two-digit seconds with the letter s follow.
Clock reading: 17h09
